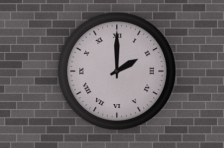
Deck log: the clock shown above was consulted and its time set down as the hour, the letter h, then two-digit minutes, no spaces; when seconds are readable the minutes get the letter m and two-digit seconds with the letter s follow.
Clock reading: 2h00
